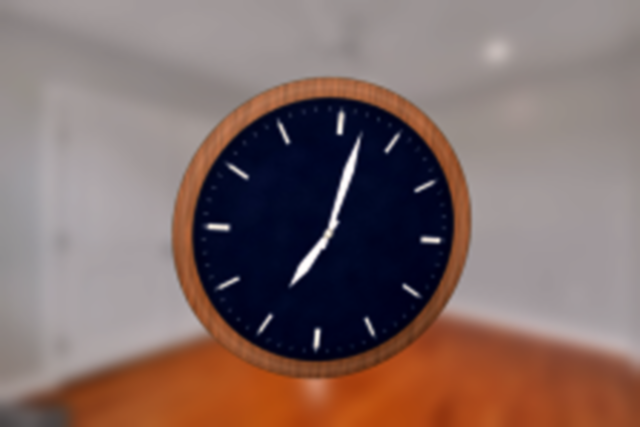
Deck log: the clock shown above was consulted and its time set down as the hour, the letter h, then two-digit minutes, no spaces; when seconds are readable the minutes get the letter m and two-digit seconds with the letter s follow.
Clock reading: 7h02
